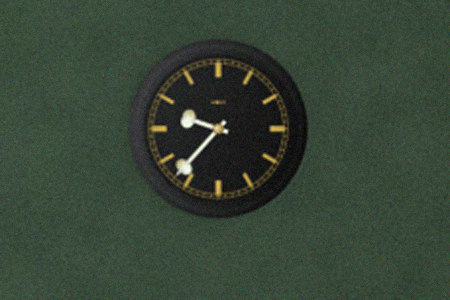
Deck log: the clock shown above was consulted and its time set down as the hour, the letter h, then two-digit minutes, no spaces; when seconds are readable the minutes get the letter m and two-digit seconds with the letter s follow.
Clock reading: 9h37
